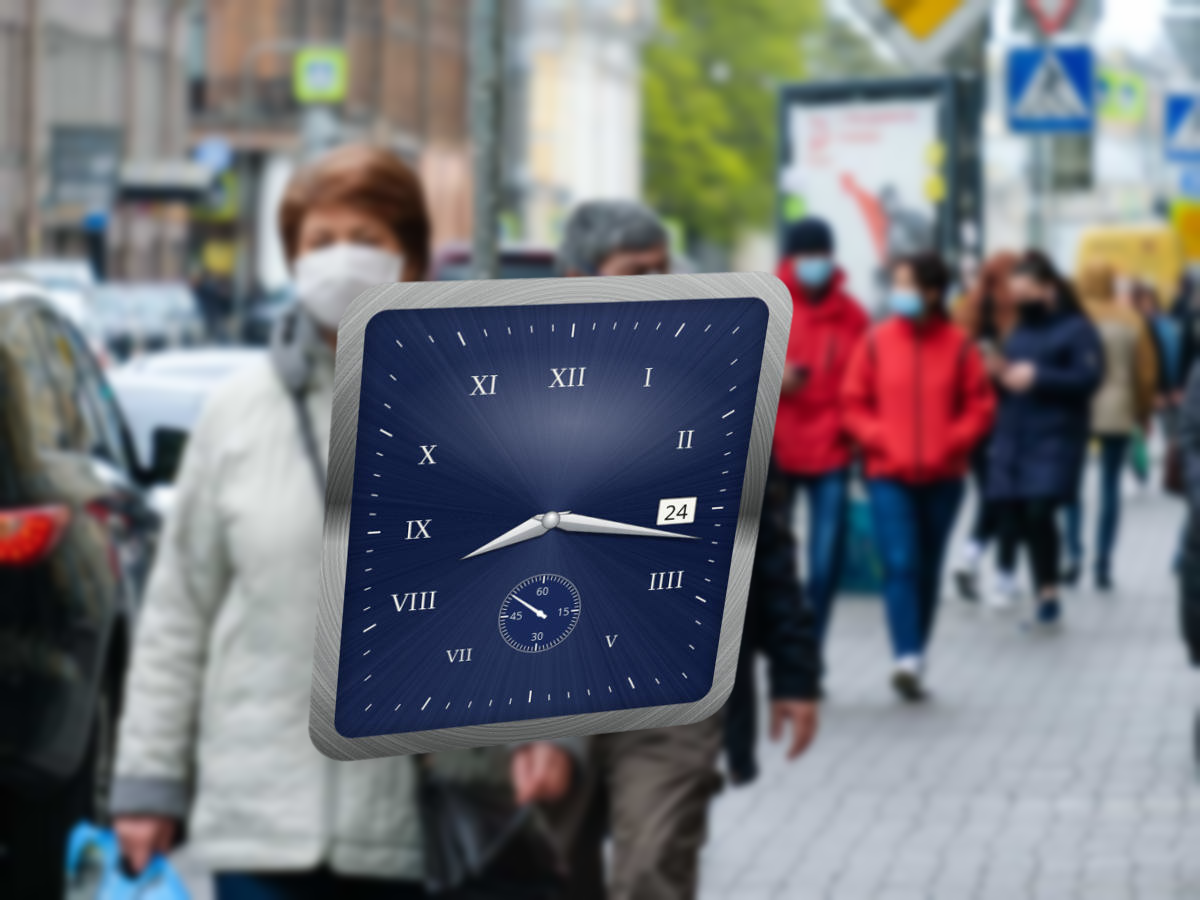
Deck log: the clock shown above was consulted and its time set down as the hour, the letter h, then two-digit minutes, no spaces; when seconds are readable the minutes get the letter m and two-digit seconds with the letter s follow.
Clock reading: 8h16m51s
